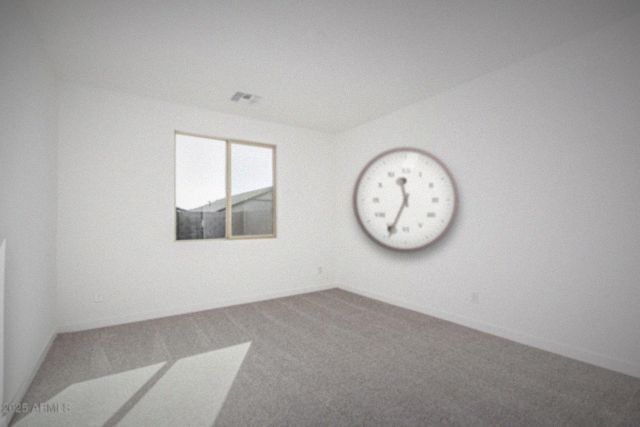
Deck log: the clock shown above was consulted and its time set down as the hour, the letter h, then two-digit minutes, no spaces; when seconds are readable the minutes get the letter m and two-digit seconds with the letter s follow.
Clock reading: 11h34
